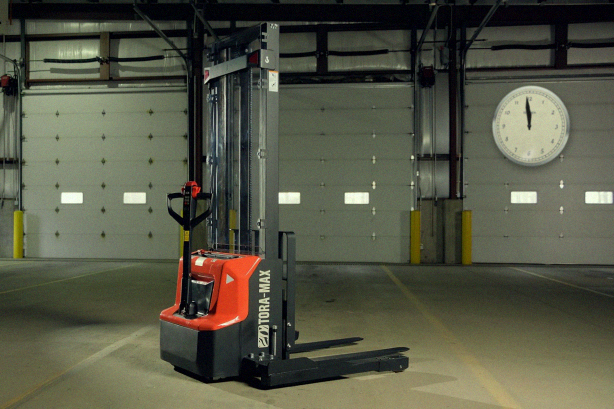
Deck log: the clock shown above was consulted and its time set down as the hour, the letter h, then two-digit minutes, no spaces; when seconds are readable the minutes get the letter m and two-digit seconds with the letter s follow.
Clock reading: 11h59
